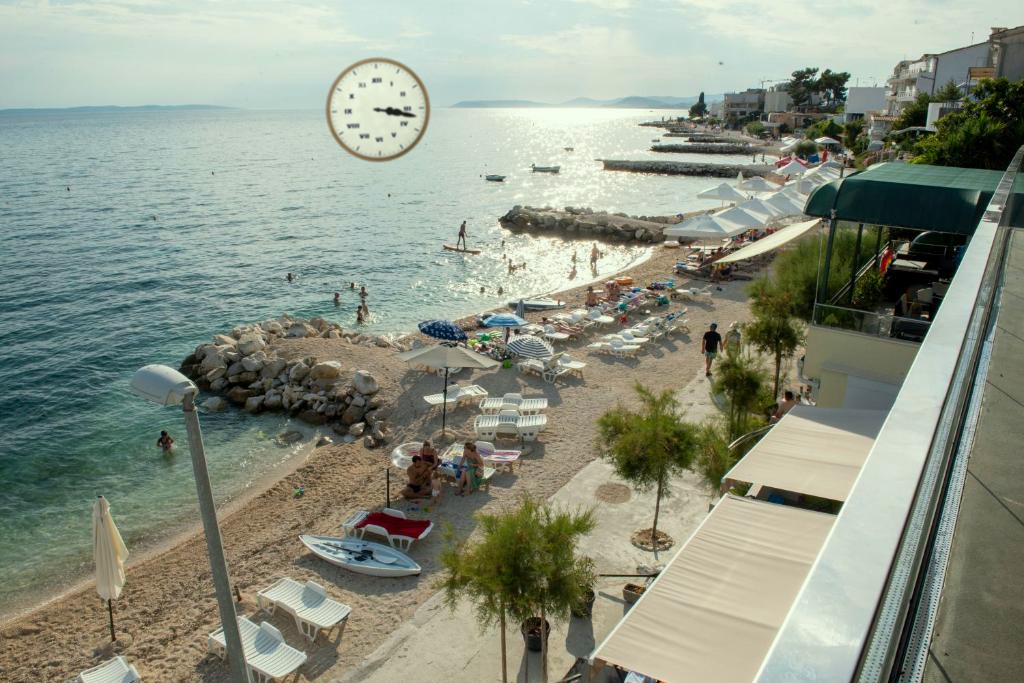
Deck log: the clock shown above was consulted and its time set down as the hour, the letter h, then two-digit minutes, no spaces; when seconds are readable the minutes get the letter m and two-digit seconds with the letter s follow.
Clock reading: 3h17
